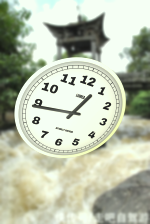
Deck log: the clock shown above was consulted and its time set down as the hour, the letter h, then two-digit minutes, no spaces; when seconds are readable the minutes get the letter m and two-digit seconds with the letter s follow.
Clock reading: 12h44
